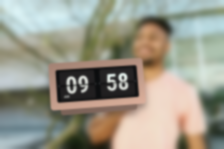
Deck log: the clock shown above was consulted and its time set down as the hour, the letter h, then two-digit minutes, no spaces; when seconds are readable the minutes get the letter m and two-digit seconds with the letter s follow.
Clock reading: 9h58
